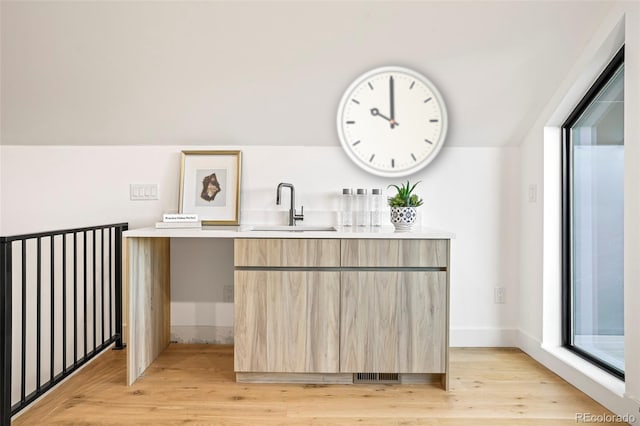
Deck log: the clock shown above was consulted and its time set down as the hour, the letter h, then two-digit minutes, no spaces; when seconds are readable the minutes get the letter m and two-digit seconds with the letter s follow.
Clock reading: 10h00
